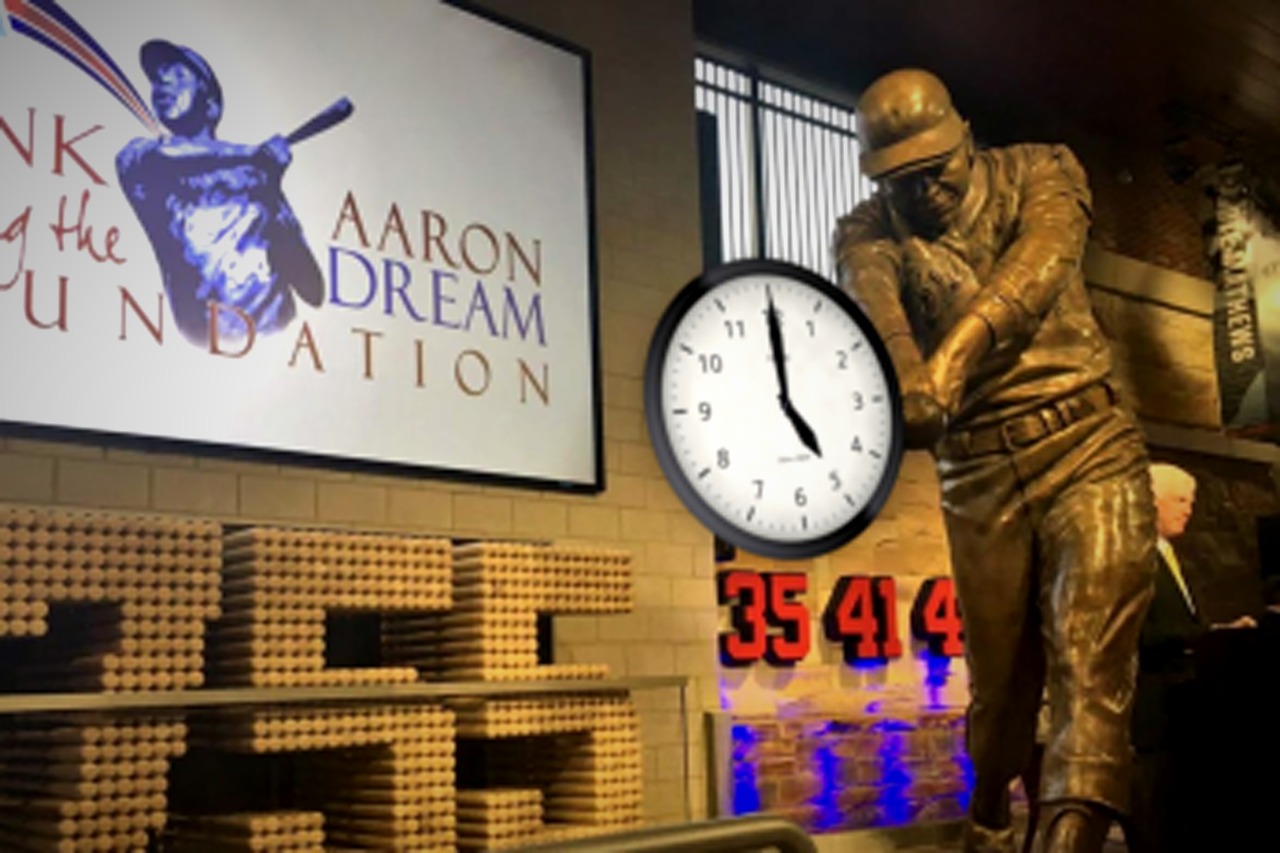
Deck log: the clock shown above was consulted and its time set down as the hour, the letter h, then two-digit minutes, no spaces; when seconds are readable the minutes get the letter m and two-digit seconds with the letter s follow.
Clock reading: 5h00
